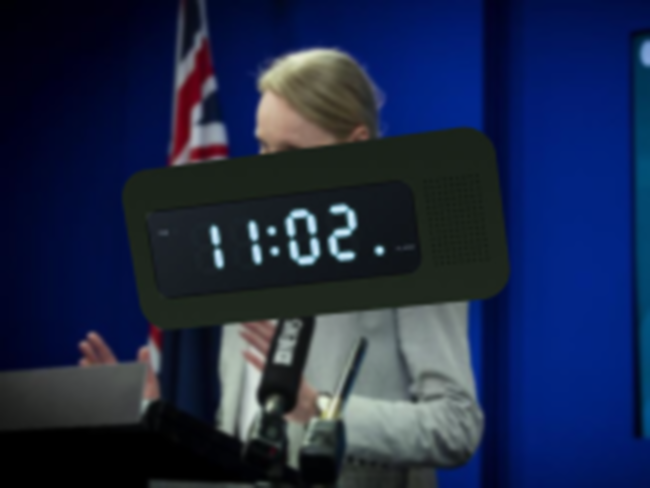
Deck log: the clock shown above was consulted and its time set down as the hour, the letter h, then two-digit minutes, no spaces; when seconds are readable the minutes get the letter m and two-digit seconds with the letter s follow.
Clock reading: 11h02
